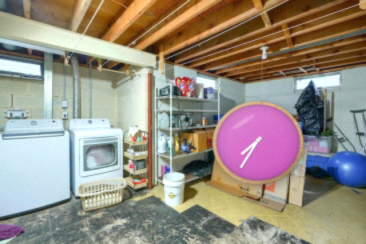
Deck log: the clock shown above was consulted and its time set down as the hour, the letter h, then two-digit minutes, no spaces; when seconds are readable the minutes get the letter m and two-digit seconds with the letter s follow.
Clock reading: 7h35
